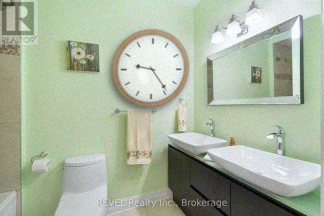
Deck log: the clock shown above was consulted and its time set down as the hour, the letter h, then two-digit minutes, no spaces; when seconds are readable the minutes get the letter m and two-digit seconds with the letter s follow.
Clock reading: 9h24
